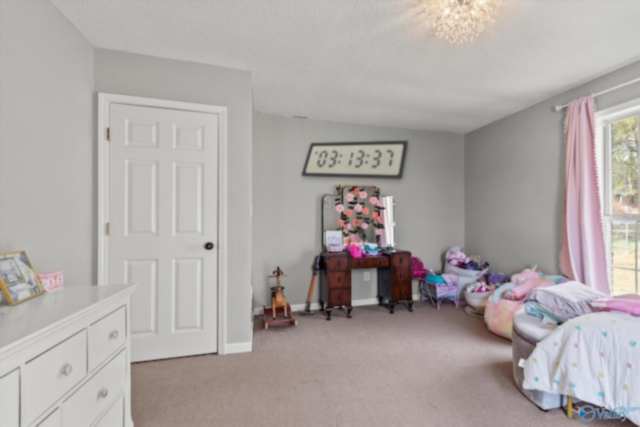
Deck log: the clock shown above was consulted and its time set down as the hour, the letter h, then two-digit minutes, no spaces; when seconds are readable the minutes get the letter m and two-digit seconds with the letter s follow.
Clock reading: 3h13m37s
